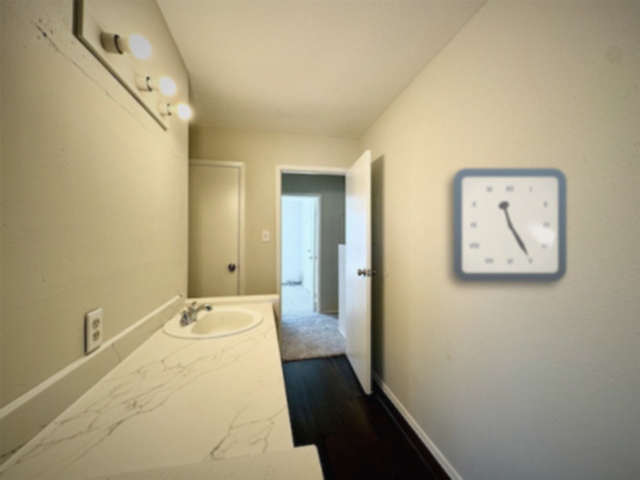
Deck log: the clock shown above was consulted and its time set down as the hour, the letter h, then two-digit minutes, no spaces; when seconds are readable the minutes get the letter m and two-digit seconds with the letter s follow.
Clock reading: 11h25
